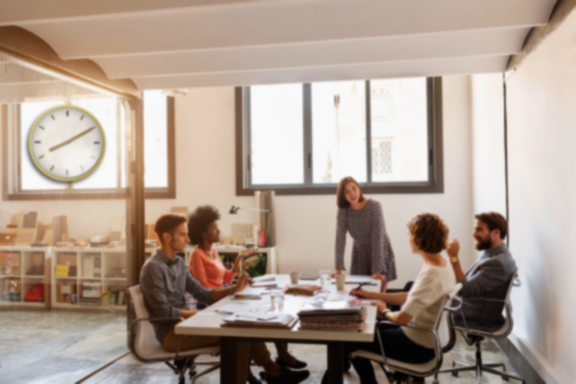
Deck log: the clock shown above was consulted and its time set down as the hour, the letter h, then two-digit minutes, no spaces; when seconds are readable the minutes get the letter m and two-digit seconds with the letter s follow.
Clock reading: 8h10
